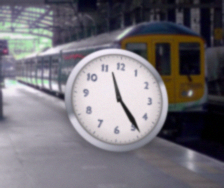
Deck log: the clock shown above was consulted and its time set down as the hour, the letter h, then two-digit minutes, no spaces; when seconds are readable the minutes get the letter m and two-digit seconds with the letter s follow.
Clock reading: 11h24
